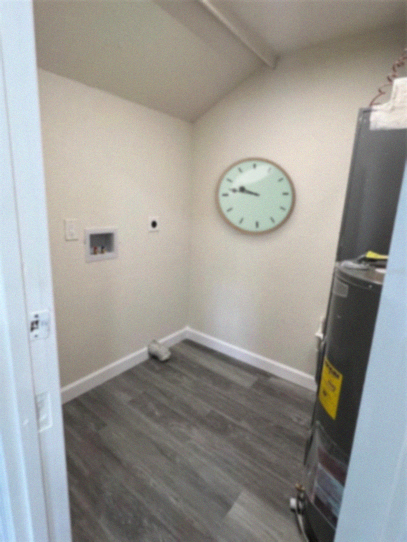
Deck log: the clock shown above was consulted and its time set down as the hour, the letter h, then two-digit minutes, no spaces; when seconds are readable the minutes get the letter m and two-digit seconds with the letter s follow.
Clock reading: 9h47
